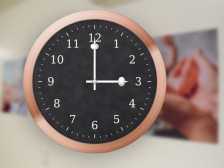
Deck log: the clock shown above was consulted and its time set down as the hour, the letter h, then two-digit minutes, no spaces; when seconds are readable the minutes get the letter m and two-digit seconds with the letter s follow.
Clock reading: 3h00
